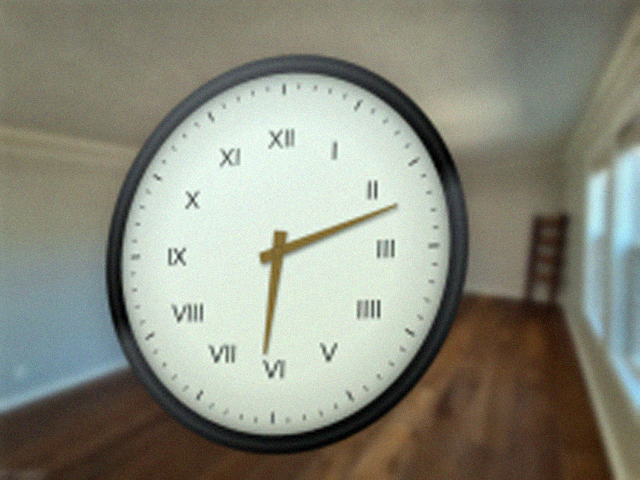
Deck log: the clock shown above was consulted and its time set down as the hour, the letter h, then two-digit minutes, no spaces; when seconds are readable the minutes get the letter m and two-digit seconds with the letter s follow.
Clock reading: 6h12
